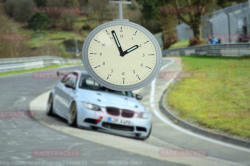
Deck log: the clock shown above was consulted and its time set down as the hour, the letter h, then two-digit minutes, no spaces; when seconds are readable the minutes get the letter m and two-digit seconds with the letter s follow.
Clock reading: 1h57
